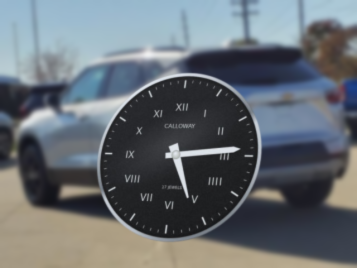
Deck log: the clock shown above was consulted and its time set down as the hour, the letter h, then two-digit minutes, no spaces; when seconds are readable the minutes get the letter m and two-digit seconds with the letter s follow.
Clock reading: 5h14
